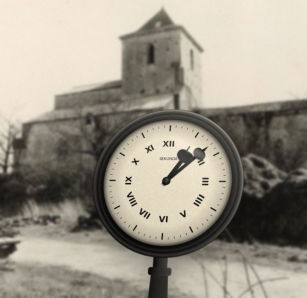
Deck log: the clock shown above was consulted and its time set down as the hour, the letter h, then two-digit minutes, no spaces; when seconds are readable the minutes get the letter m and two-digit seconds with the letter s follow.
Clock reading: 1h08
